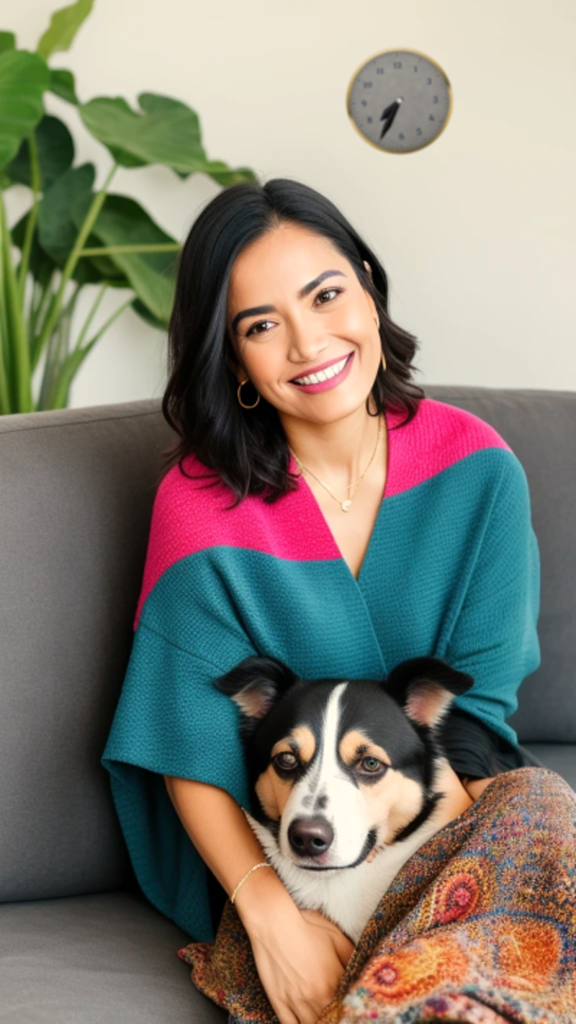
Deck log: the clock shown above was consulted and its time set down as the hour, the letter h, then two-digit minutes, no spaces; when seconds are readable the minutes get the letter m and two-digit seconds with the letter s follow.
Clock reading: 7h35
